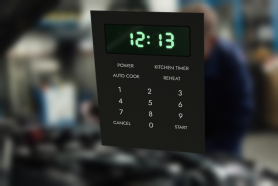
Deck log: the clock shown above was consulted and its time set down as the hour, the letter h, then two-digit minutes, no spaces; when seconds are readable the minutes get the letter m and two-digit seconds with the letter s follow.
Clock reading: 12h13
